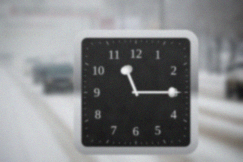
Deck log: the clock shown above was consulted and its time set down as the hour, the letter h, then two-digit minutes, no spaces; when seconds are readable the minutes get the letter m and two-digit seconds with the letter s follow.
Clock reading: 11h15
